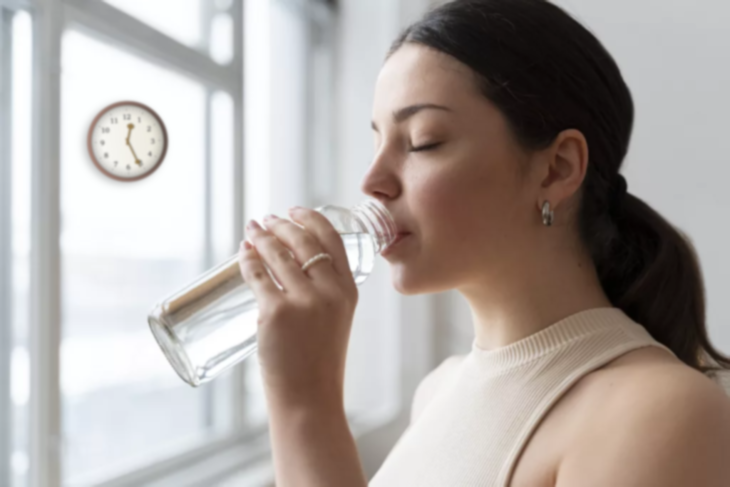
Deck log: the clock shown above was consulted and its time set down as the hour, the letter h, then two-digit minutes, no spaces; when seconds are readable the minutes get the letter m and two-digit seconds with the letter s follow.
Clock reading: 12h26
